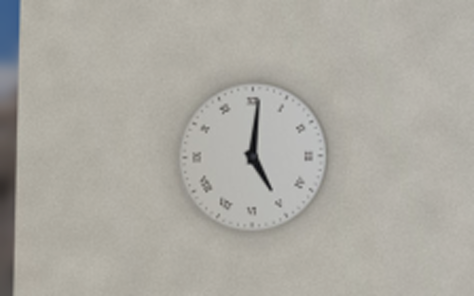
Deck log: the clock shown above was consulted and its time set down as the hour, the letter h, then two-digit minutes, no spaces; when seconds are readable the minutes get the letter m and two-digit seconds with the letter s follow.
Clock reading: 5h01
